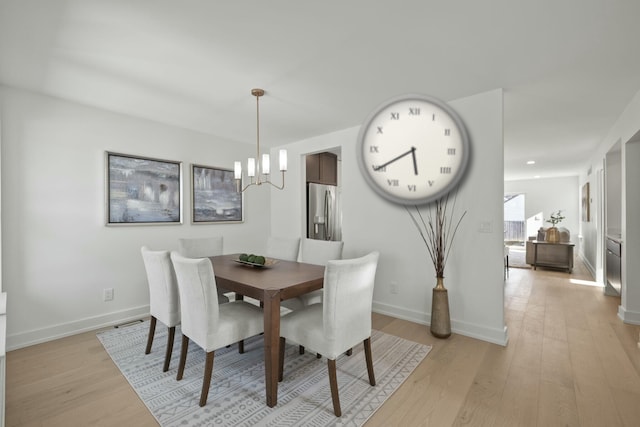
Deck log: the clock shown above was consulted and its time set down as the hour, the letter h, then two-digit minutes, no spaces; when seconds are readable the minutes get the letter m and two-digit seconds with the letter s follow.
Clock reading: 5h40
